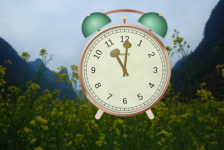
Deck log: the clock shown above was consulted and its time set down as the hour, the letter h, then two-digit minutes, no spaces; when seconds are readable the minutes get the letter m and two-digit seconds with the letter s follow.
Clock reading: 11h01
